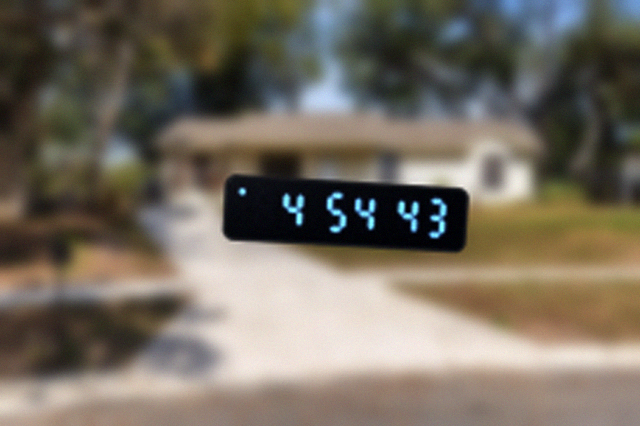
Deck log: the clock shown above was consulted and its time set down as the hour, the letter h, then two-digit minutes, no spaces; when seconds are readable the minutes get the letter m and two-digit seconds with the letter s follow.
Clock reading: 4h54m43s
